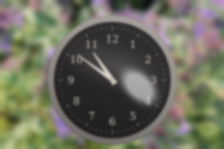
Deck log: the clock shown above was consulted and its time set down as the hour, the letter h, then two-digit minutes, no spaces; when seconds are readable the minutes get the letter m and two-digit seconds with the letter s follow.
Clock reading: 10h51
